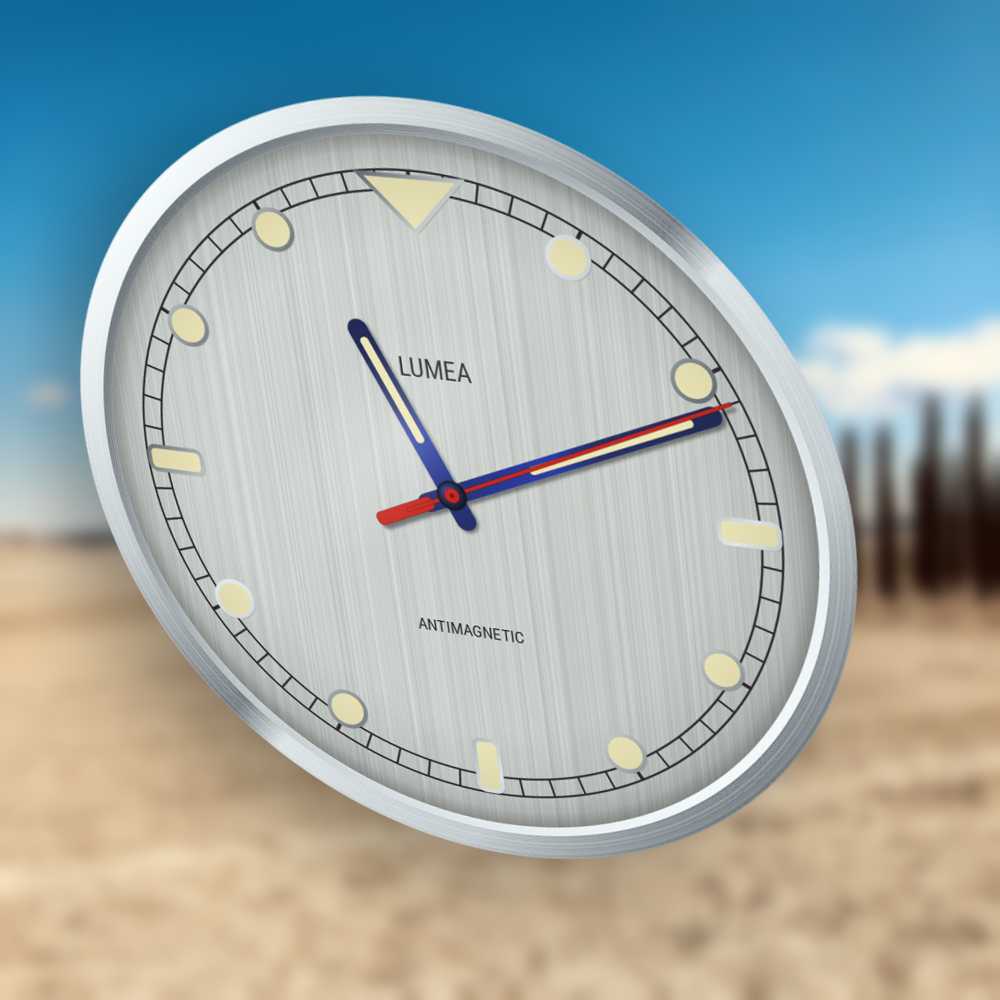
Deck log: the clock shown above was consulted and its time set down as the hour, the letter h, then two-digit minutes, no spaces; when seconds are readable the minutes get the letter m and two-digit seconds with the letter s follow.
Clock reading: 11h11m11s
